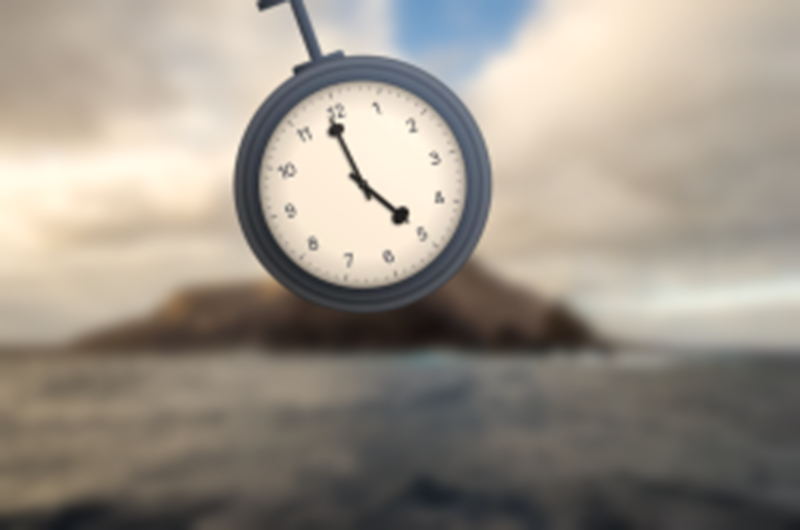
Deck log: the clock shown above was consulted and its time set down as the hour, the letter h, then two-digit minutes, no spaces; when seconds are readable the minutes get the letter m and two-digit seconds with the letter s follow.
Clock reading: 4h59
